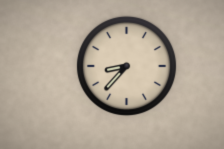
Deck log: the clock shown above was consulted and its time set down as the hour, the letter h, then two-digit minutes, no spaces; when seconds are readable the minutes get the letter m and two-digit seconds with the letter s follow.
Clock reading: 8h37
